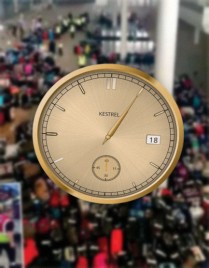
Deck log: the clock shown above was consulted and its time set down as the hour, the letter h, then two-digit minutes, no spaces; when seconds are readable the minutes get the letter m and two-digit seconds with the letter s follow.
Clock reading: 1h05
